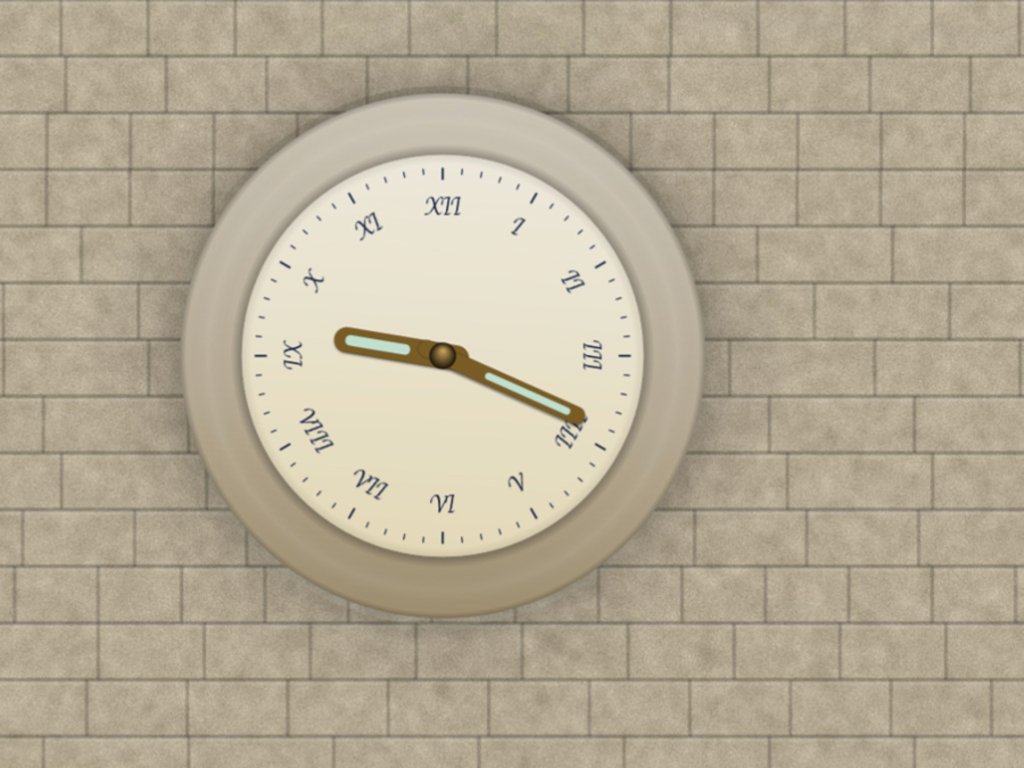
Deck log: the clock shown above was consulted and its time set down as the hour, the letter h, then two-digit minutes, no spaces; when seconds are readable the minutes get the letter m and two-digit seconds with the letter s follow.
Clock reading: 9h19
